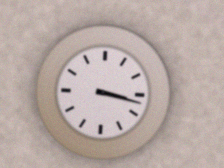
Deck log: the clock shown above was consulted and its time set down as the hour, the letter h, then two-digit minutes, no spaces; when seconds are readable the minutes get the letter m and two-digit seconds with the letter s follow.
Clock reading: 3h17
